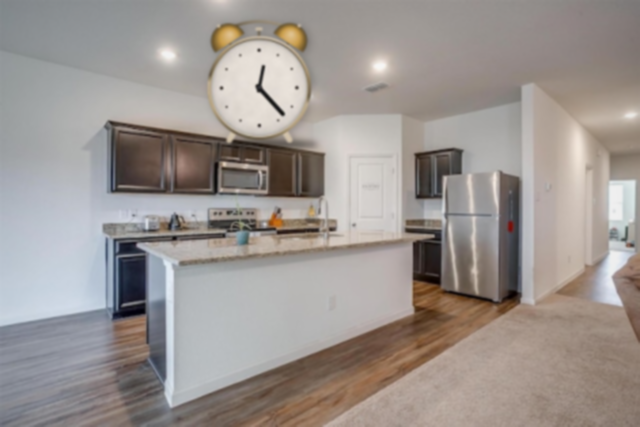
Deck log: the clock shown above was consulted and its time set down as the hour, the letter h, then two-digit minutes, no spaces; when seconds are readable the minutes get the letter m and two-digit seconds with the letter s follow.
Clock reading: 12h23
